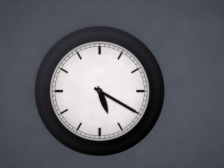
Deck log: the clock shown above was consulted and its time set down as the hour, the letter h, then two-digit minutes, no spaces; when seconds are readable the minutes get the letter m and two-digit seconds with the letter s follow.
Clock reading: 5h20
